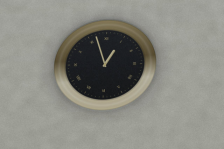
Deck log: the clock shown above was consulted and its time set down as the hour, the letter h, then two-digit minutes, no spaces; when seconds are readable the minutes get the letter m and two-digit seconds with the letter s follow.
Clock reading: 12h57
